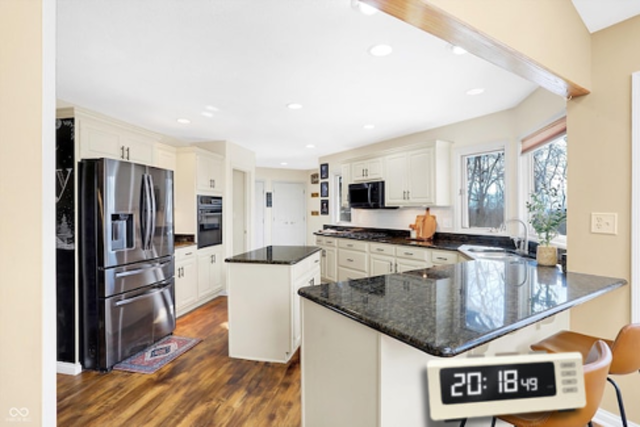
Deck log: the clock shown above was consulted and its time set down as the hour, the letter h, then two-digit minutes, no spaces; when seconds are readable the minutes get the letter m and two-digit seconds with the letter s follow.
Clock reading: 20h18m49s
